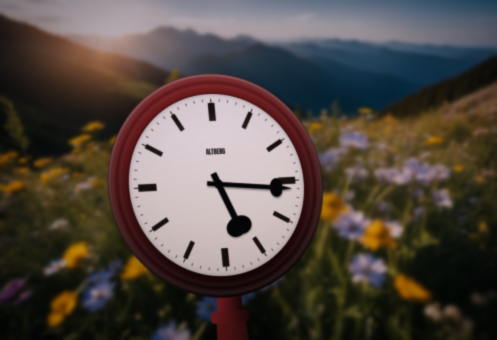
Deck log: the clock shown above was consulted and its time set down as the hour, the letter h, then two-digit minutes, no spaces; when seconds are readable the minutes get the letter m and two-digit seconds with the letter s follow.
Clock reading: 5h16
